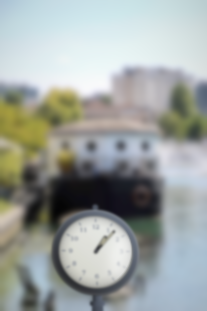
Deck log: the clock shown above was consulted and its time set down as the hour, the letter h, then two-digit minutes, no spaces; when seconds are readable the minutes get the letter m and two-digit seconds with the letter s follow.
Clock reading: 1h07
